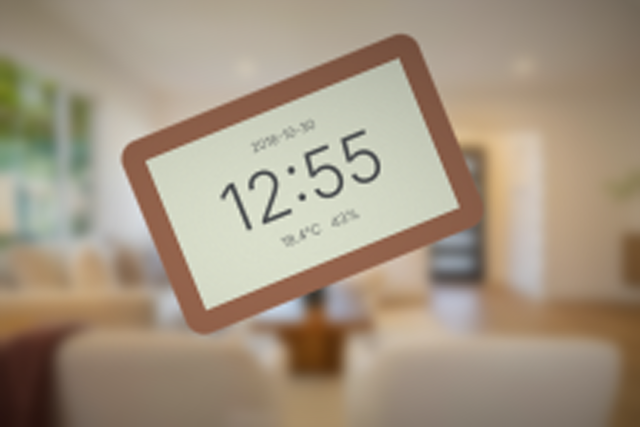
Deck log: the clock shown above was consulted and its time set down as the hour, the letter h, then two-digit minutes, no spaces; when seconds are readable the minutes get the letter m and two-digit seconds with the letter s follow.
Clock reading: 12h55
